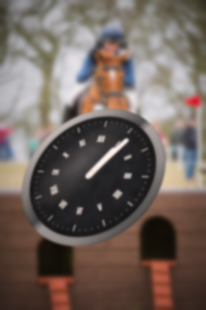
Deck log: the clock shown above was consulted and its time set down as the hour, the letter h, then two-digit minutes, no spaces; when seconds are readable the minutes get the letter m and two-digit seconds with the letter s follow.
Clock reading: 1h06
